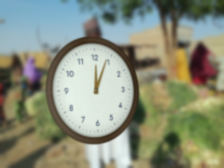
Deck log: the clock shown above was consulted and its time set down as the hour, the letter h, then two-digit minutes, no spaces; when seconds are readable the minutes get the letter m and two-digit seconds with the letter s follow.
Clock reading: 12h04
